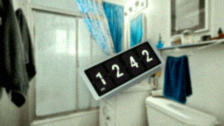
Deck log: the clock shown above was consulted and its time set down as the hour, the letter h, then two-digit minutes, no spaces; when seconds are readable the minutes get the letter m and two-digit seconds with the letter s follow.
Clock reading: 12h42
